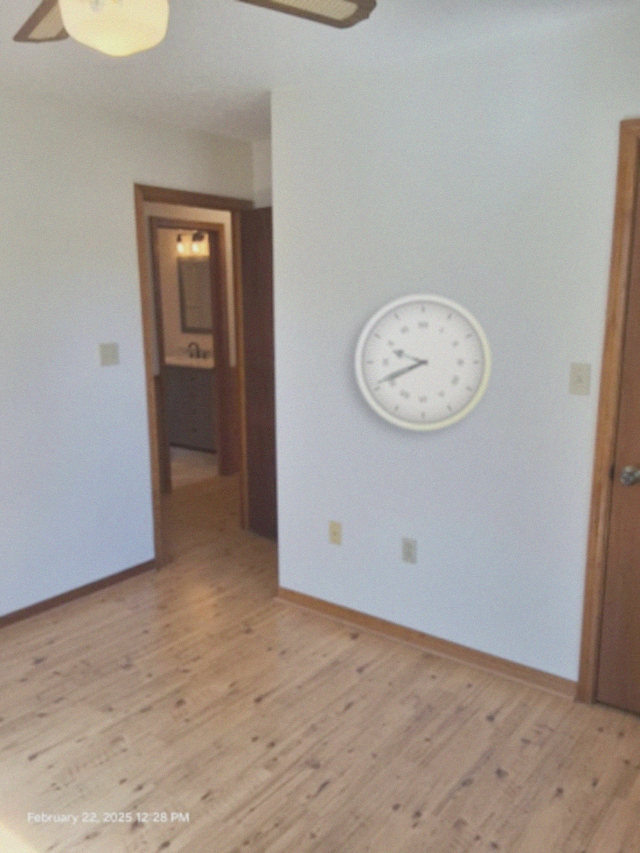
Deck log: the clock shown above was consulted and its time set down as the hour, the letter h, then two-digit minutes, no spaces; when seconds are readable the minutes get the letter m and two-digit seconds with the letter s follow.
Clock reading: 9h41
